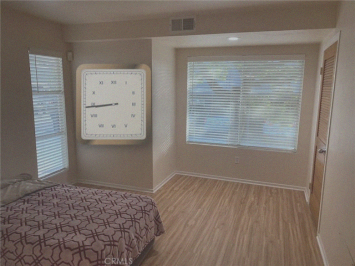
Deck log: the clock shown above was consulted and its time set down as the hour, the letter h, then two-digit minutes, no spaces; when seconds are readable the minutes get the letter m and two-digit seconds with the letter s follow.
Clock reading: 8h44
